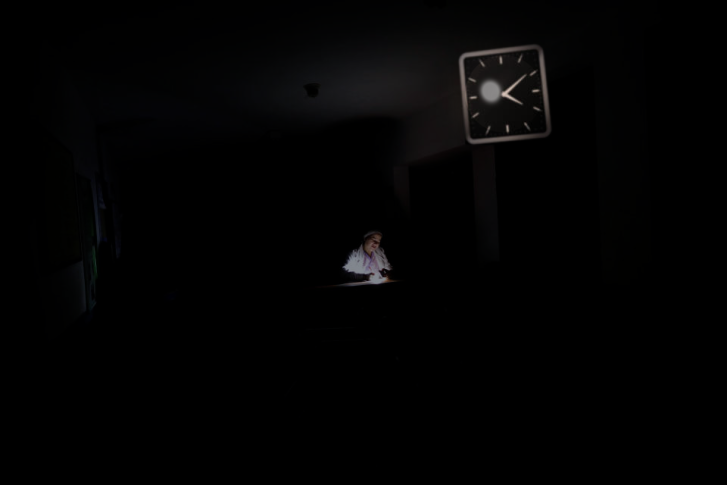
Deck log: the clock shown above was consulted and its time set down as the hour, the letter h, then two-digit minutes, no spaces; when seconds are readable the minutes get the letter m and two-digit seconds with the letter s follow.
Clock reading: 4h09
